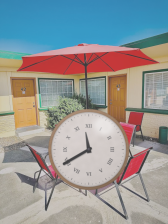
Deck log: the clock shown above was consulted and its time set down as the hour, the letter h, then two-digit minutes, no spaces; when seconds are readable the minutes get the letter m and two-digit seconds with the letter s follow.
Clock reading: 11h40
